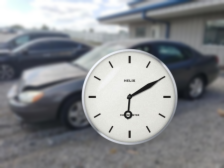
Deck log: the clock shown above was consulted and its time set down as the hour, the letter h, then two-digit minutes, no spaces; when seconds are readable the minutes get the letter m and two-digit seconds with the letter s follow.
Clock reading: 6h10
